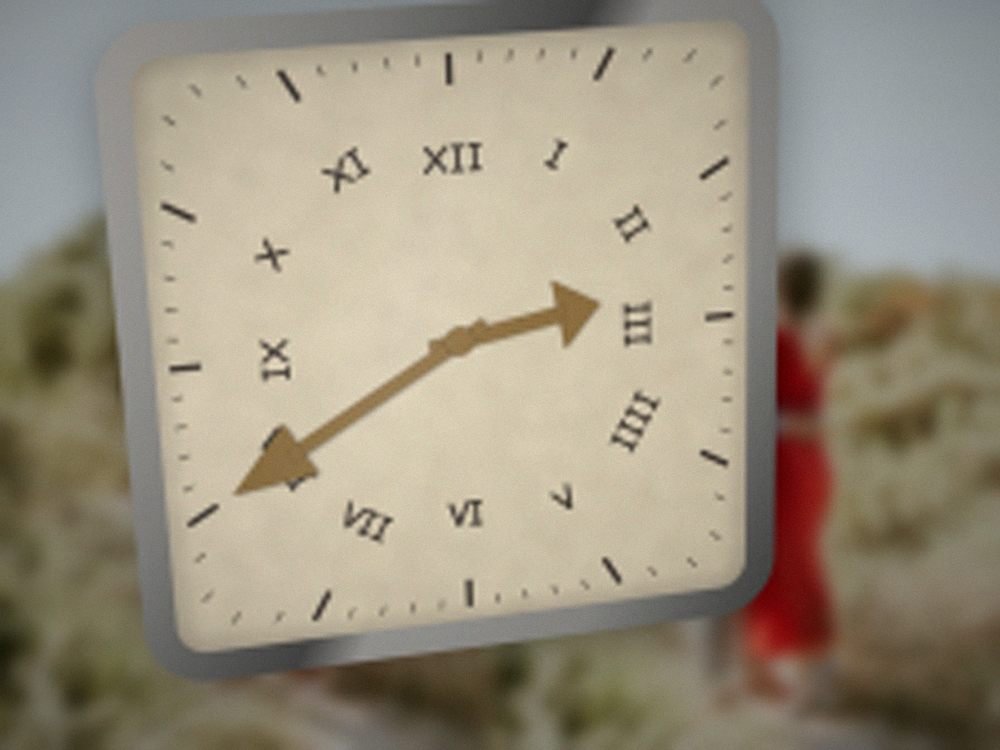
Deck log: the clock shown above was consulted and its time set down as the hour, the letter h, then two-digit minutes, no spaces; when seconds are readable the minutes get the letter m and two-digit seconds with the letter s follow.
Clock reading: 2h40
